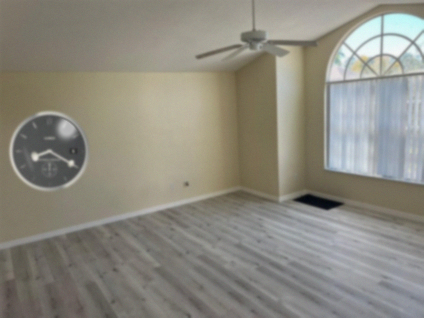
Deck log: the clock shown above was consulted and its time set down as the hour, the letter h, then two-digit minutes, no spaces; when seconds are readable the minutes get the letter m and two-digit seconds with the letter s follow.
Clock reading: 8h20
